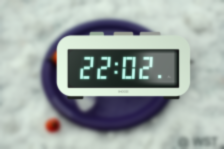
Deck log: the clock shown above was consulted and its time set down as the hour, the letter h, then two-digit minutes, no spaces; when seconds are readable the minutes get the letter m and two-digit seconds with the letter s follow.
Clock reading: 22h02
